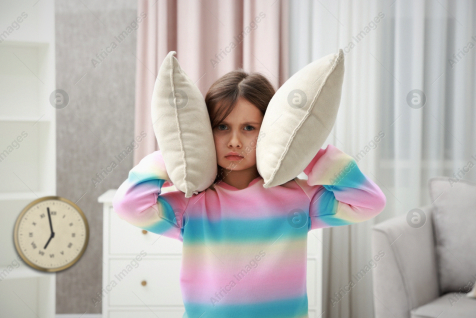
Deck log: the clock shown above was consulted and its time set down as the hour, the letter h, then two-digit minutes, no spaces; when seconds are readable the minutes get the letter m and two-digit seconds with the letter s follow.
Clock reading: 6h58
